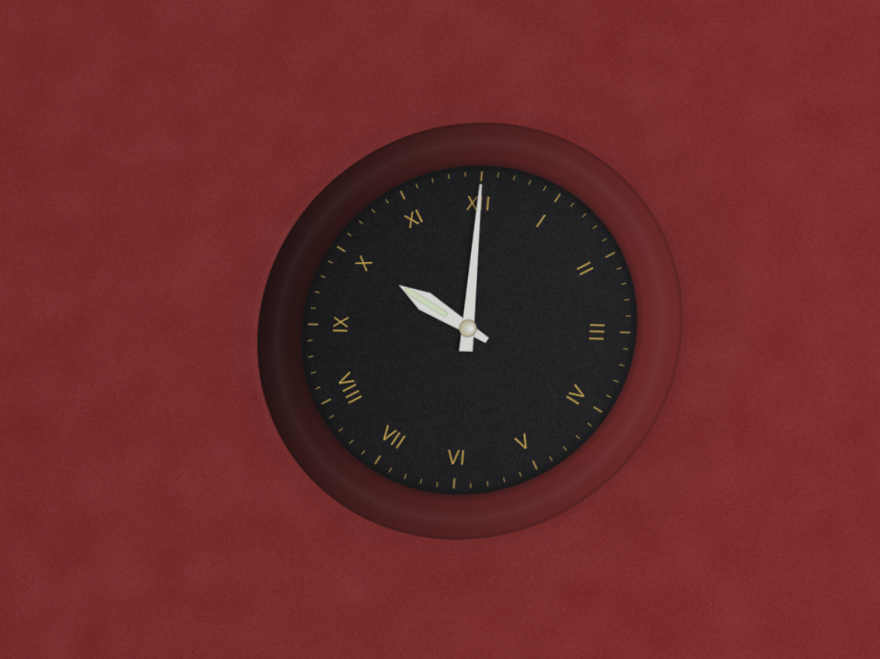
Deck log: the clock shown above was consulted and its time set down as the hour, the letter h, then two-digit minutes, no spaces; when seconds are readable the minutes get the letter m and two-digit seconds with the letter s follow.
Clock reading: 10h00
